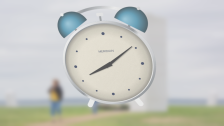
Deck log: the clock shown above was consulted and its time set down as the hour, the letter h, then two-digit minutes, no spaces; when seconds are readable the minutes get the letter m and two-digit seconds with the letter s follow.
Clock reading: 8h09
